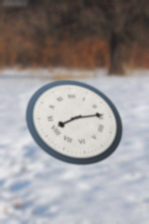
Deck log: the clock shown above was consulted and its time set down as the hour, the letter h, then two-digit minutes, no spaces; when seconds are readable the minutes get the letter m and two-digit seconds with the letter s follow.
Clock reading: 8h14
